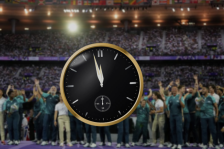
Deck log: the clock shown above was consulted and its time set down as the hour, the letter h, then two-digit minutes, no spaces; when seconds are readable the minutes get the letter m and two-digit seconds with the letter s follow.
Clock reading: 11h58
